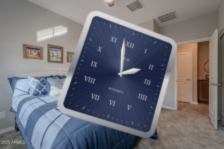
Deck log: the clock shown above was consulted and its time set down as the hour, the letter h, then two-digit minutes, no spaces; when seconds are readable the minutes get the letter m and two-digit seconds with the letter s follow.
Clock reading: 1h58
